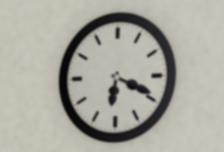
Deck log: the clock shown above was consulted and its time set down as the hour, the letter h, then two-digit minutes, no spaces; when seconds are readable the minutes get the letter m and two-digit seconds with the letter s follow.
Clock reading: 6h19
